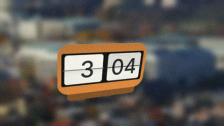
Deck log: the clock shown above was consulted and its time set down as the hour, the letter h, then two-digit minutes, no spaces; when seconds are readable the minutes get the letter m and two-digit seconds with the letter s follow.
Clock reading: 3h04
